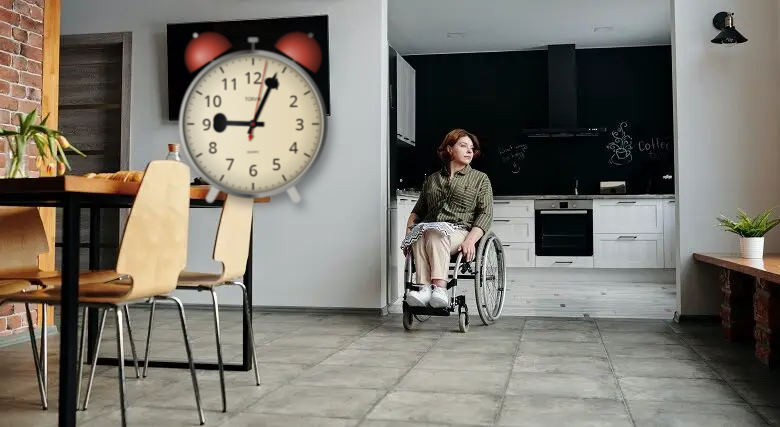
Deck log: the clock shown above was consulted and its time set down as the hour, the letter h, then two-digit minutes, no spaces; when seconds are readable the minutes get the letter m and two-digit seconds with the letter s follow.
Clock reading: 9h04m02s
